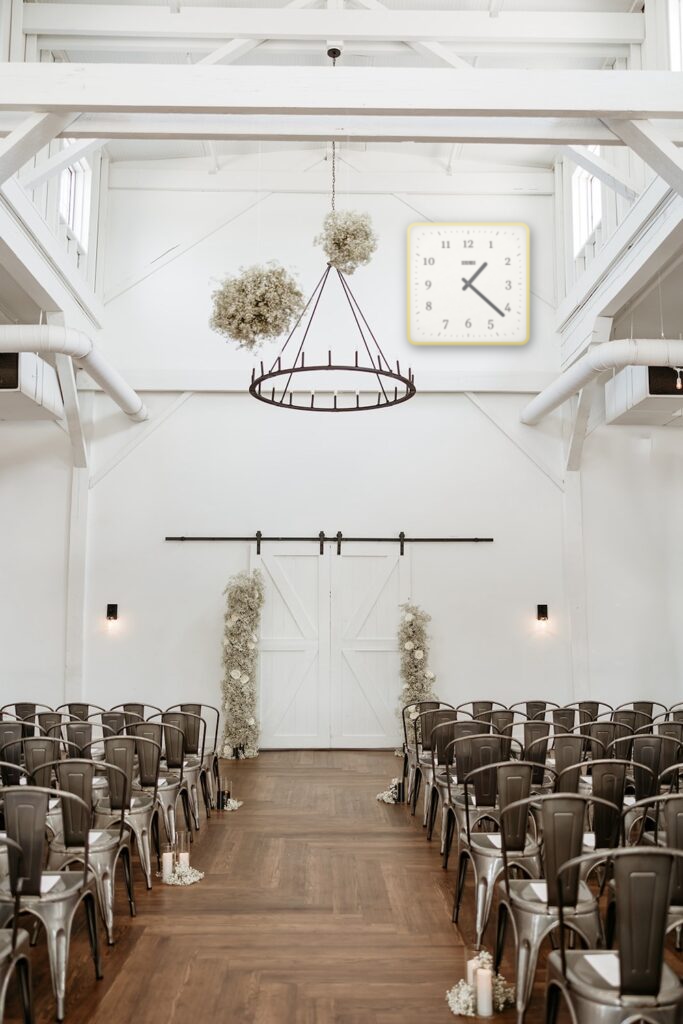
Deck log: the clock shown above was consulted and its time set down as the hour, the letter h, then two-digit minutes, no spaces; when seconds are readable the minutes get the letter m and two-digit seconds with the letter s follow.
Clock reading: 1h22
